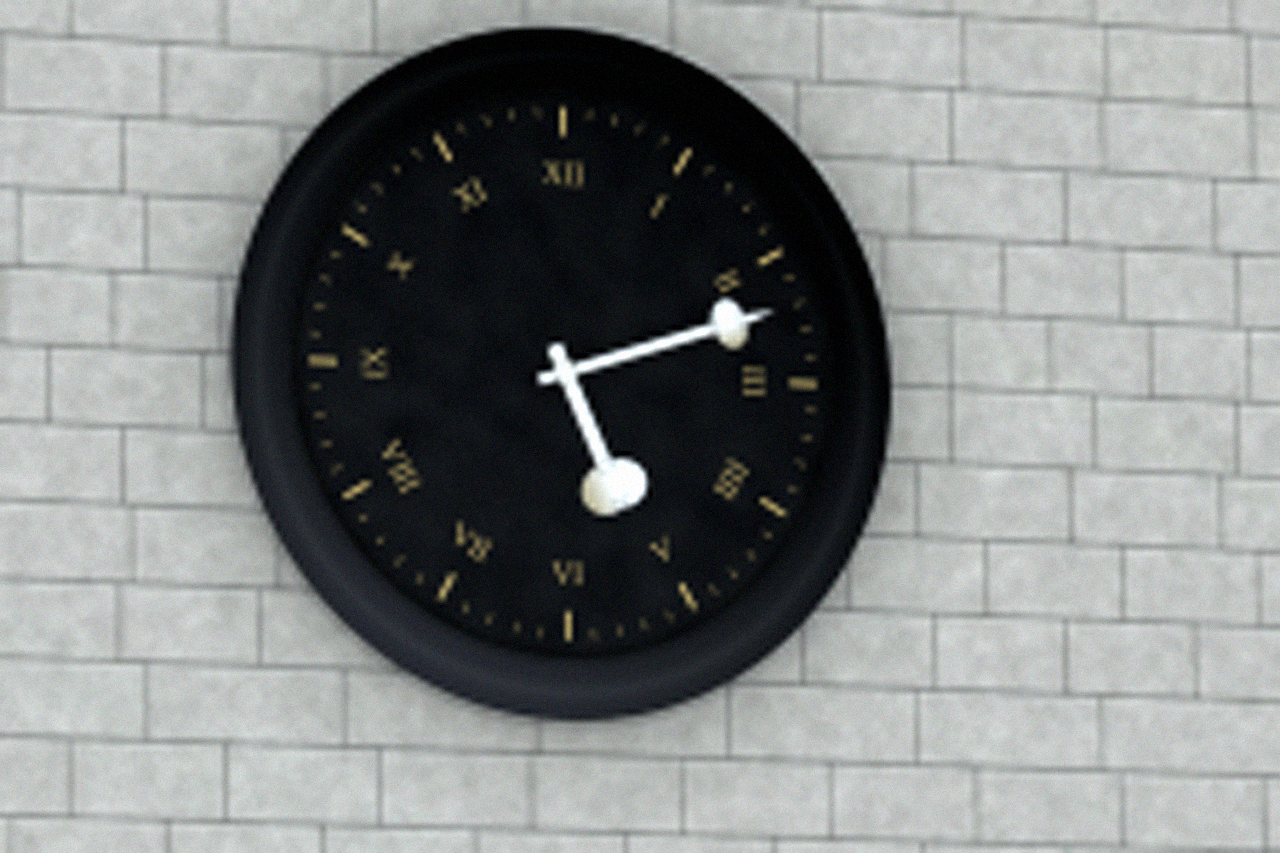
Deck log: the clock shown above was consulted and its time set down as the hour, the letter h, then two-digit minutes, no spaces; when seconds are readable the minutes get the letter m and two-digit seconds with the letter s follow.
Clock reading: 5h12
